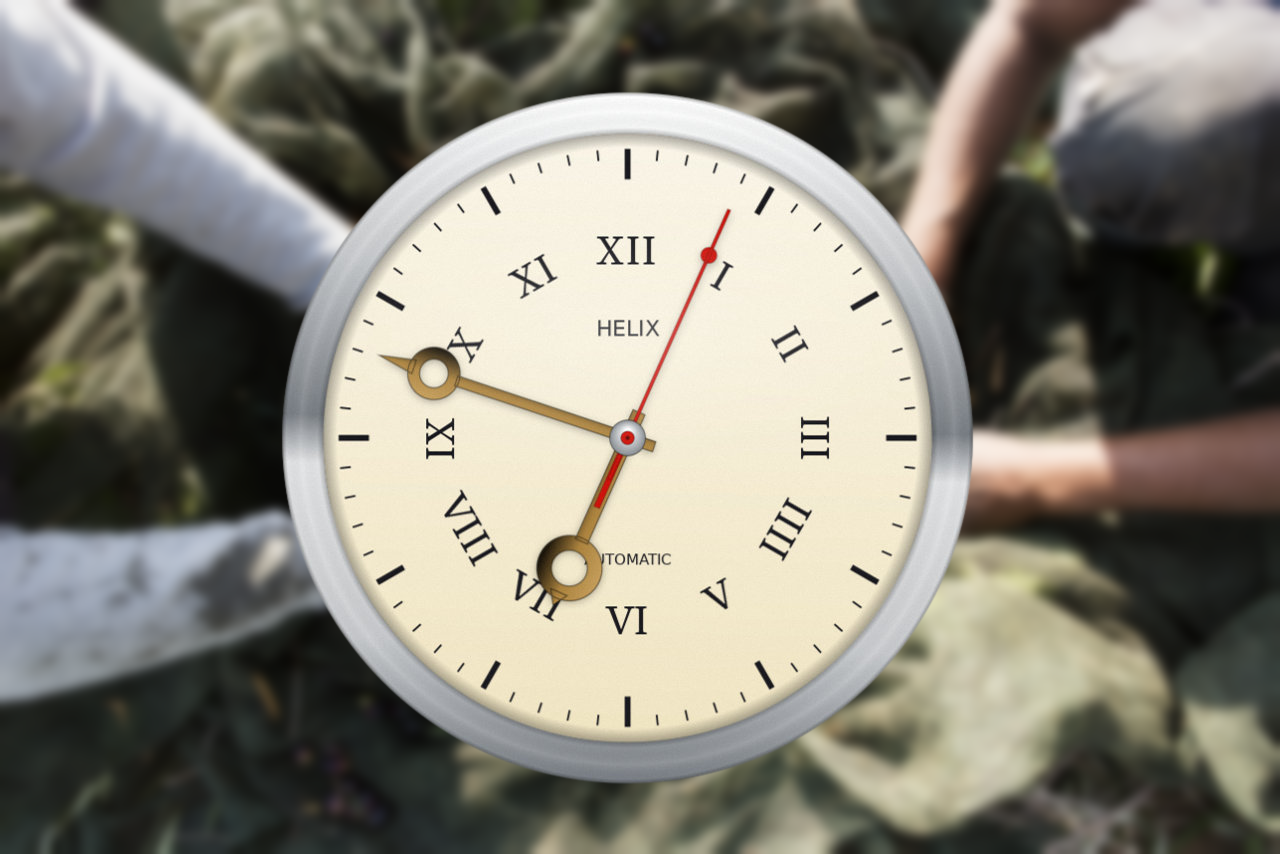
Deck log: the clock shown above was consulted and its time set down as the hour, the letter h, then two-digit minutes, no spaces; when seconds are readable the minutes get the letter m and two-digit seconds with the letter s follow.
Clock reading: 6h48m04s
